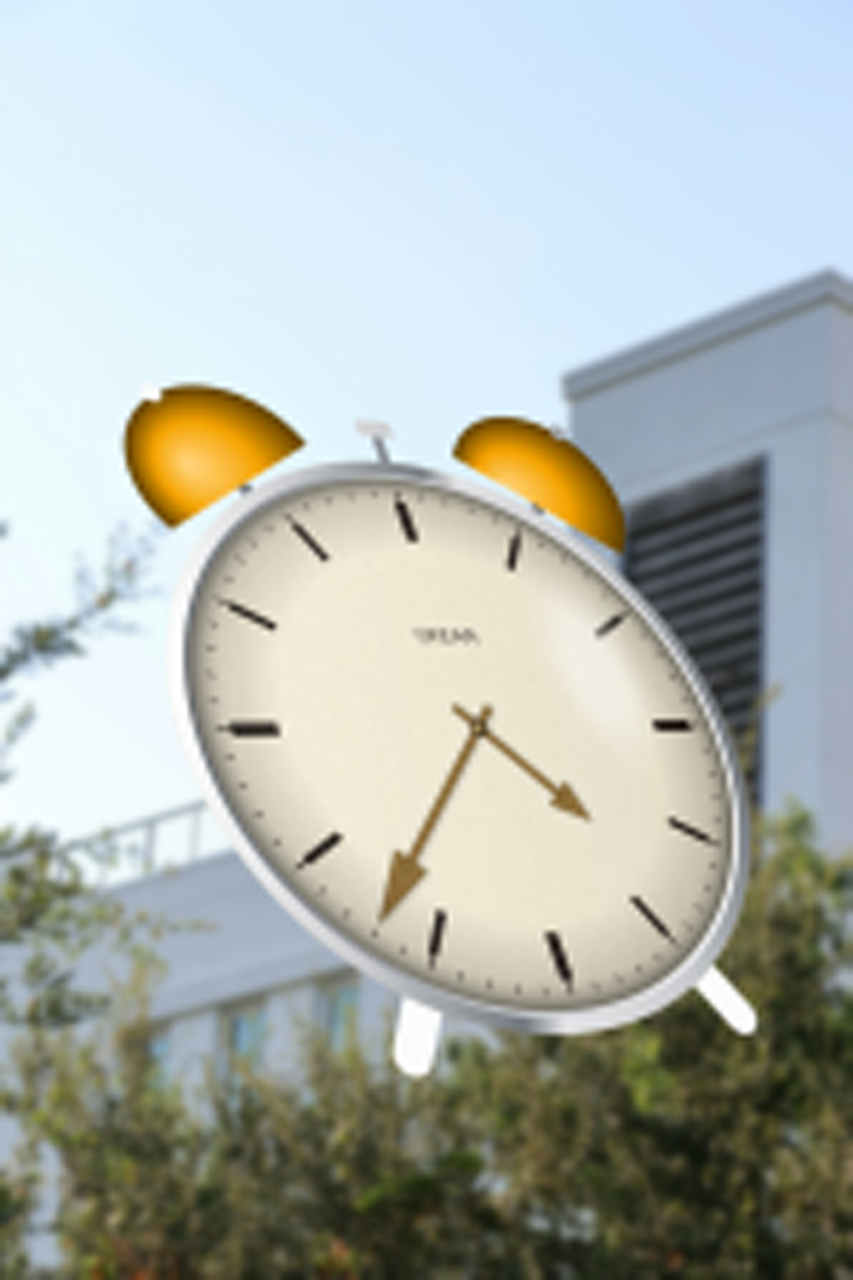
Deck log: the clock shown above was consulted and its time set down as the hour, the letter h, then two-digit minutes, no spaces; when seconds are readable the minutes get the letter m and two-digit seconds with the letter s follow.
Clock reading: 4h37
